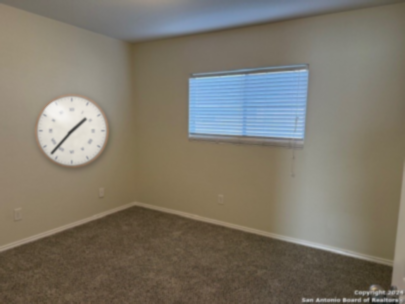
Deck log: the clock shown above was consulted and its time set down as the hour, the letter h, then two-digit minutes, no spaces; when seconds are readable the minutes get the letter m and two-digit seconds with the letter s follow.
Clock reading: 1h37
